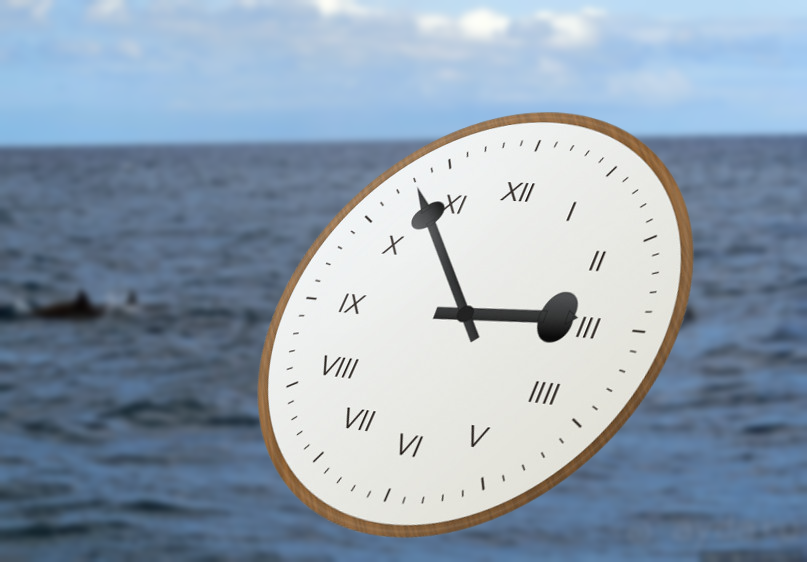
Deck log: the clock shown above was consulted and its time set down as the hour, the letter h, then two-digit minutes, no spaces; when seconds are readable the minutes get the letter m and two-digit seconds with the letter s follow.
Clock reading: 2h53
